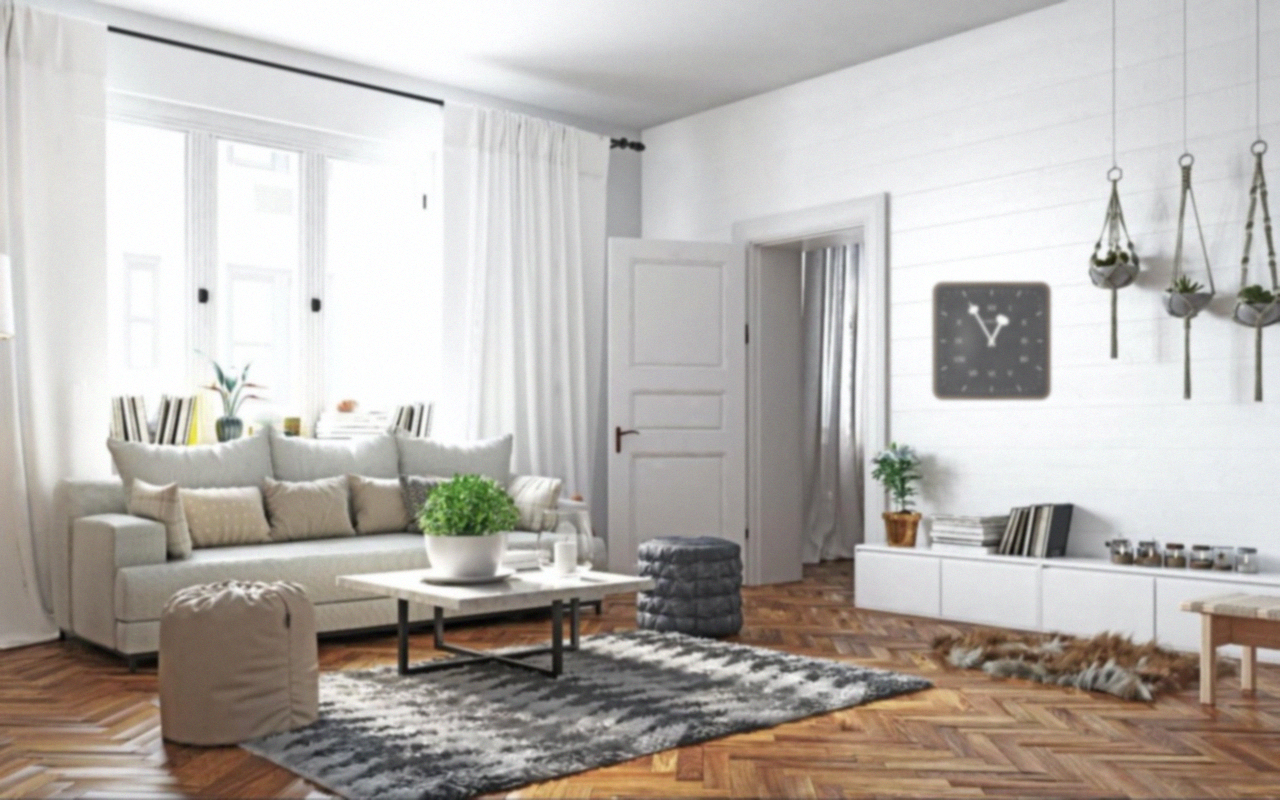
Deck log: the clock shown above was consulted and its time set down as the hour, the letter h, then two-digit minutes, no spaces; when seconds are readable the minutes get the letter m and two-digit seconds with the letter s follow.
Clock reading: 12h55
